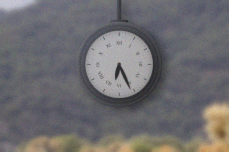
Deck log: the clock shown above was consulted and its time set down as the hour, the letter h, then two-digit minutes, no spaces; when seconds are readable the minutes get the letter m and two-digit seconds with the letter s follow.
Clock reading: 6h26
